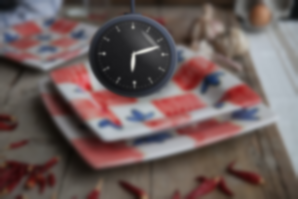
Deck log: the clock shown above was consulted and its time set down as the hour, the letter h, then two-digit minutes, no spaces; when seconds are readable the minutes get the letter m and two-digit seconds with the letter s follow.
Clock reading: 6h12
